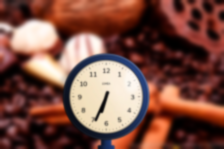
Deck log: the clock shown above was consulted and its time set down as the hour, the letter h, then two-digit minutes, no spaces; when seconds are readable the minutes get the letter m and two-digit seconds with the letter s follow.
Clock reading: 6h34
